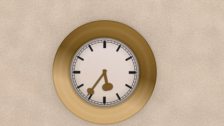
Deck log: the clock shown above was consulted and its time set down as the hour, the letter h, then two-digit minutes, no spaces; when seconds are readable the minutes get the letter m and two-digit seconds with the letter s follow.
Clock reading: 5h36
